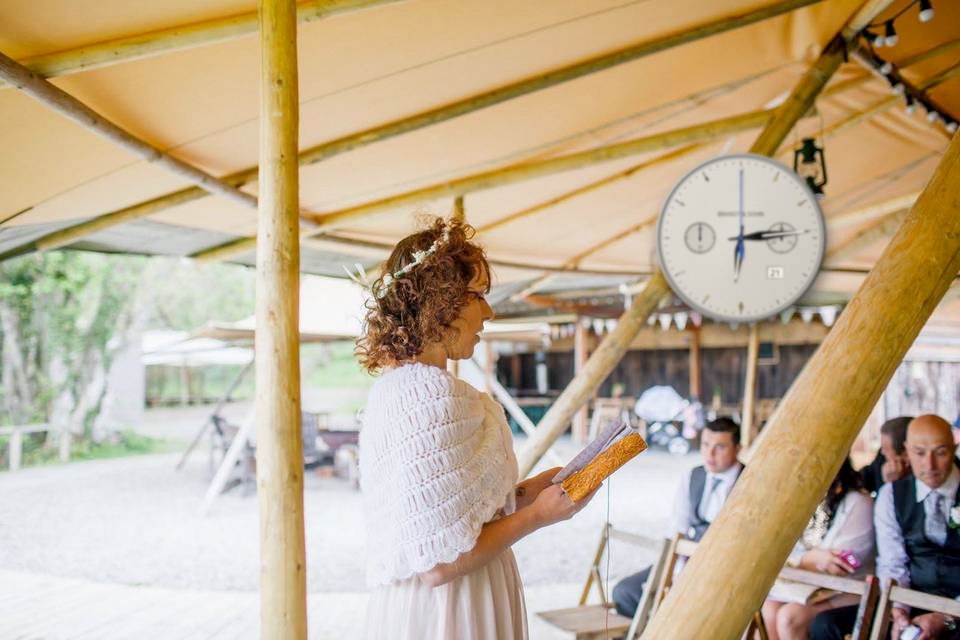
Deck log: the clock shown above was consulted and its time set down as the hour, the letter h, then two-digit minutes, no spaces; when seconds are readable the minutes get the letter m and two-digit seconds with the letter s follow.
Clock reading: 6h14
